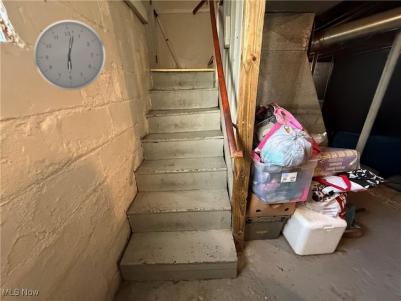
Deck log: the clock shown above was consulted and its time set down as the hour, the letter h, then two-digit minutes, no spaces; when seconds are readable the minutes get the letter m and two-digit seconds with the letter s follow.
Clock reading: 6h02
